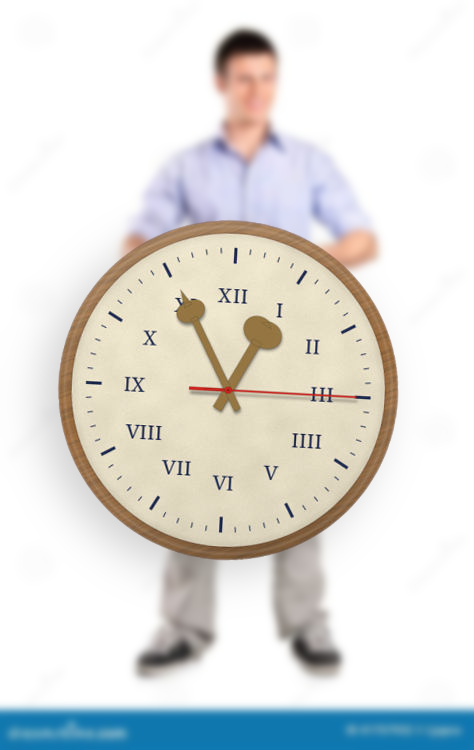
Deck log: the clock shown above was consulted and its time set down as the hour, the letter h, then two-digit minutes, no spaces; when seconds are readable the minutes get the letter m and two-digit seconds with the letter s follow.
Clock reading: 12h55m15s
